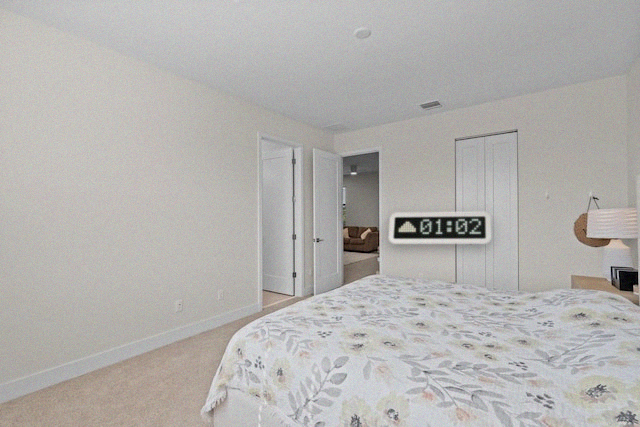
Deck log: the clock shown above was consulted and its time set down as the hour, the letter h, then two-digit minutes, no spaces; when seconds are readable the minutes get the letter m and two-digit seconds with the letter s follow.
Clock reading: 1h02
